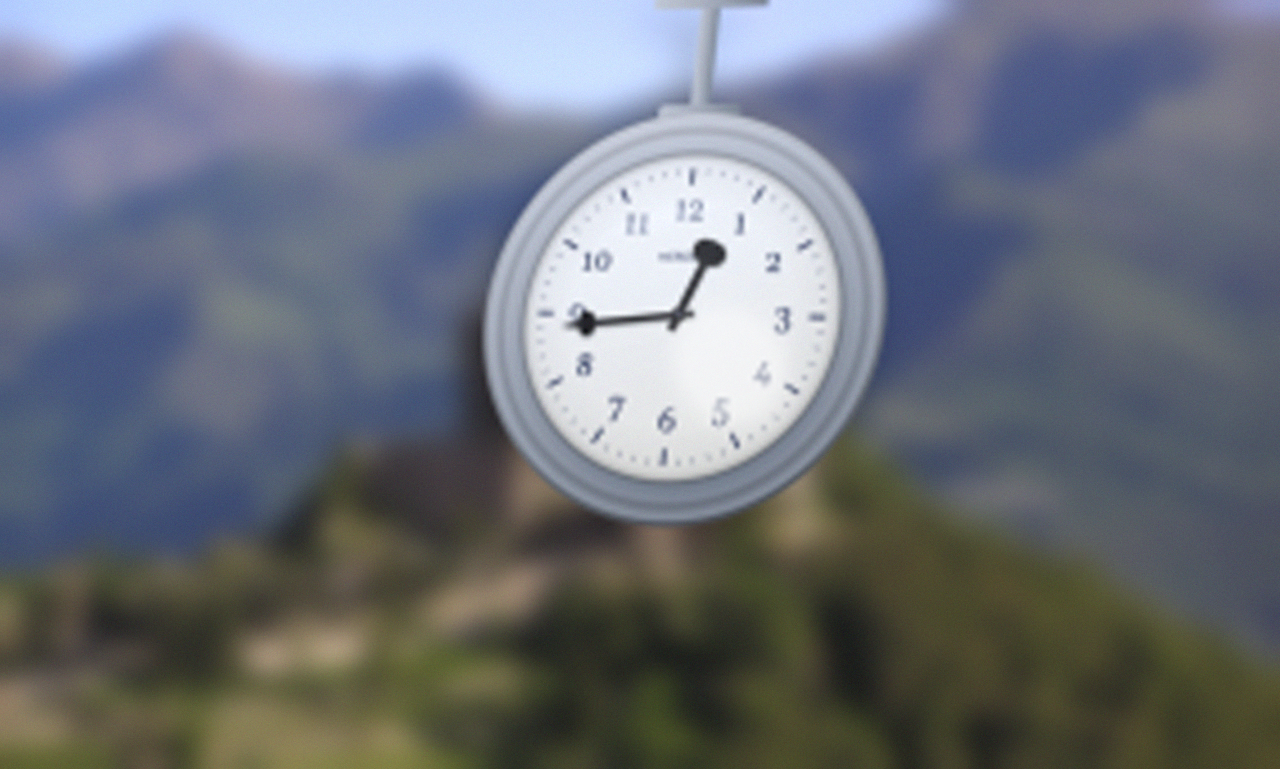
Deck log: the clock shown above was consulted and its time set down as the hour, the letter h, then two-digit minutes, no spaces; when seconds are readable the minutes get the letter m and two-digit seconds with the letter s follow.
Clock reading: 12h44
